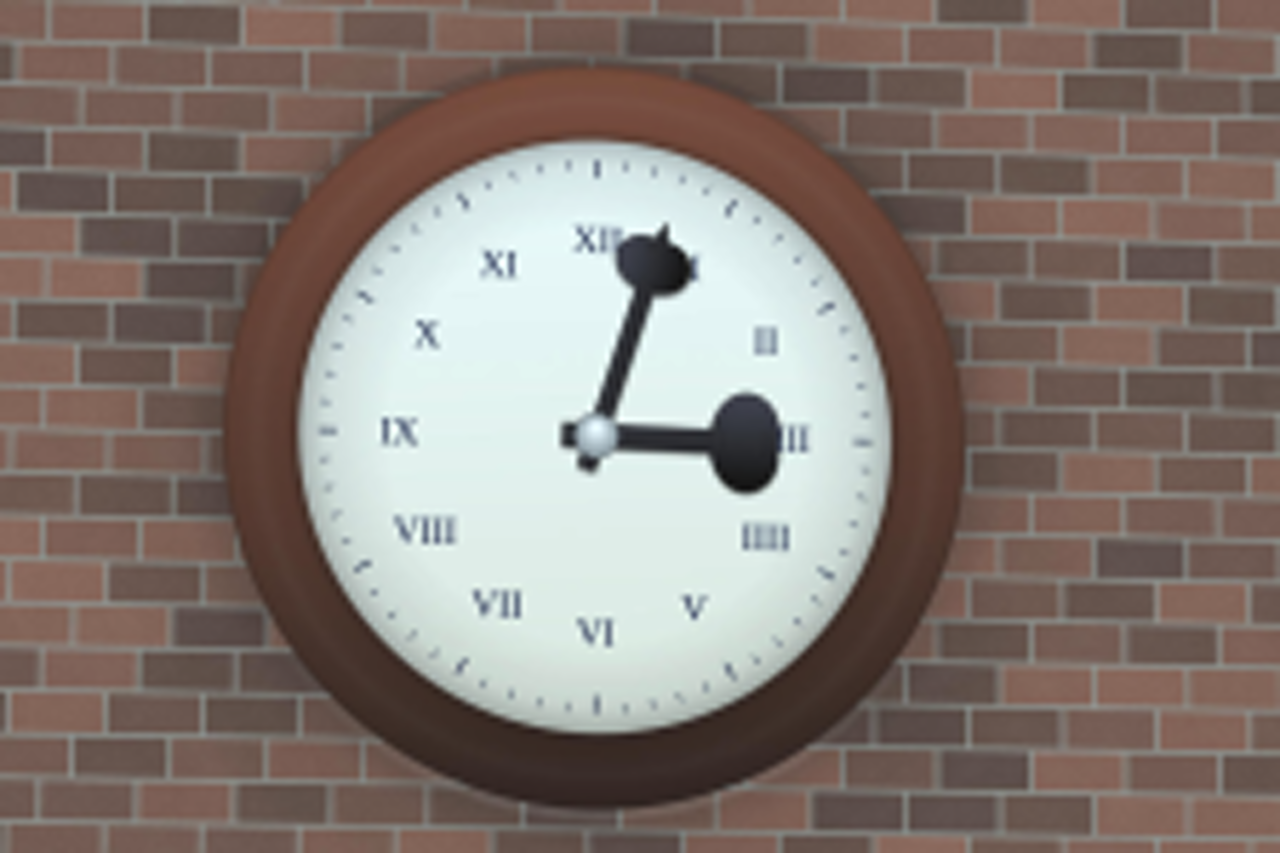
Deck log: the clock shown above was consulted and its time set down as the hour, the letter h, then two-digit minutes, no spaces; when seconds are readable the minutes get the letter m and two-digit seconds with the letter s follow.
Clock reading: 3h03
